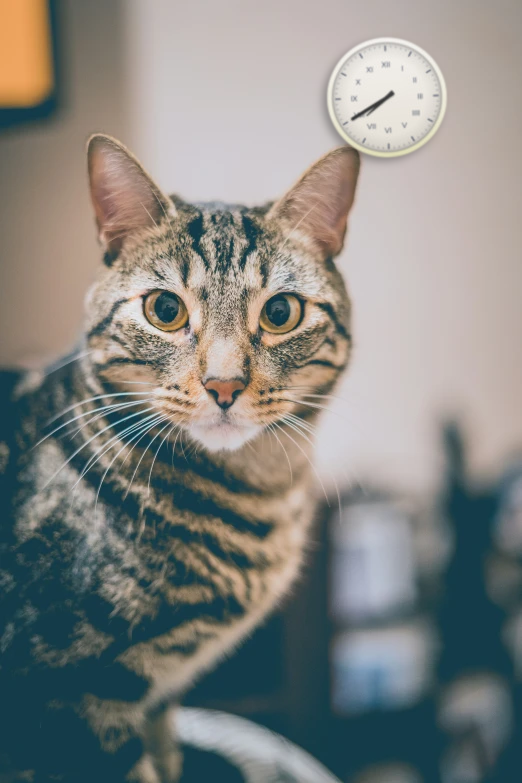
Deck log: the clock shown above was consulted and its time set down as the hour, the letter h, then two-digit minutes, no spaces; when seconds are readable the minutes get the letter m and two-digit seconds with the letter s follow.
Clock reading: 7h40
